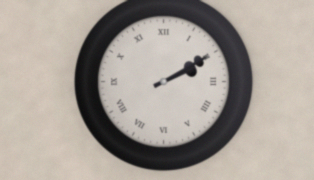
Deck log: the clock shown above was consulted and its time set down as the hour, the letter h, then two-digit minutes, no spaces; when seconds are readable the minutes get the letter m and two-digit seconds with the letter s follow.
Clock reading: 2h10
